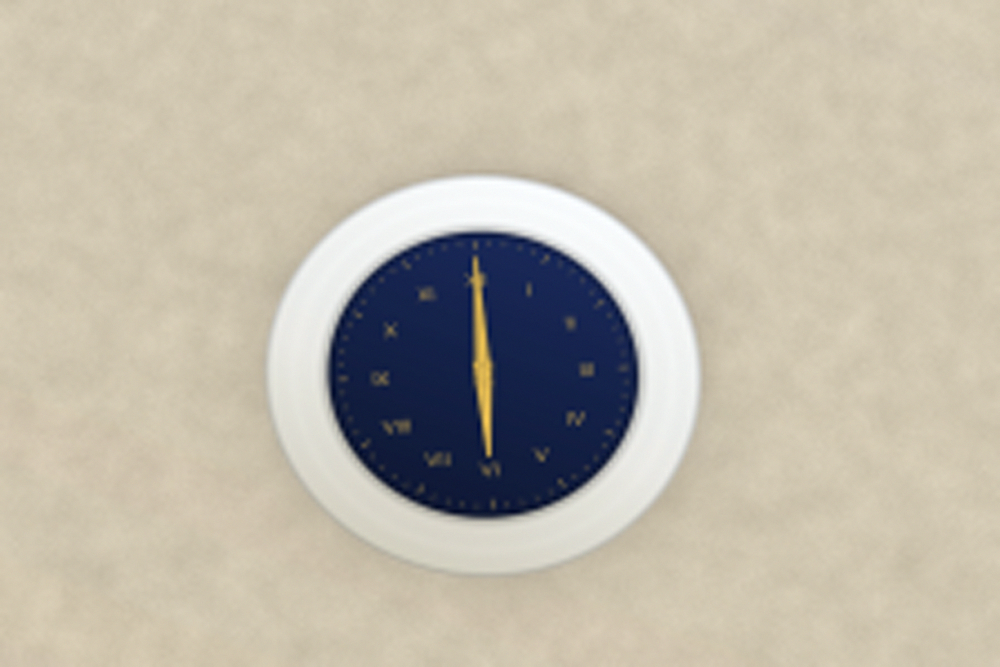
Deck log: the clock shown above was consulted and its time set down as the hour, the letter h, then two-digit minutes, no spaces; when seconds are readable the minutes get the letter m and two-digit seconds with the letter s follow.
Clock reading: 6h00
